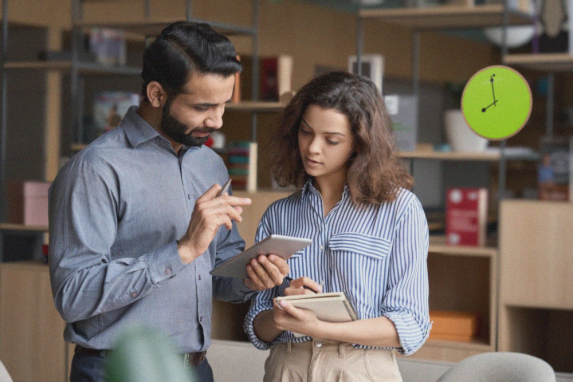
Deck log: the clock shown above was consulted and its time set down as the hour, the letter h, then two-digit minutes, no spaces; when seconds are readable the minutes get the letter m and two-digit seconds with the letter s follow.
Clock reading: 7h59
